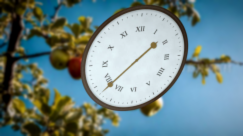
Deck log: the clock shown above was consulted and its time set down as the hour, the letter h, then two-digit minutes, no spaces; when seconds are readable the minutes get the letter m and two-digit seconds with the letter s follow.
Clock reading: 1h38
